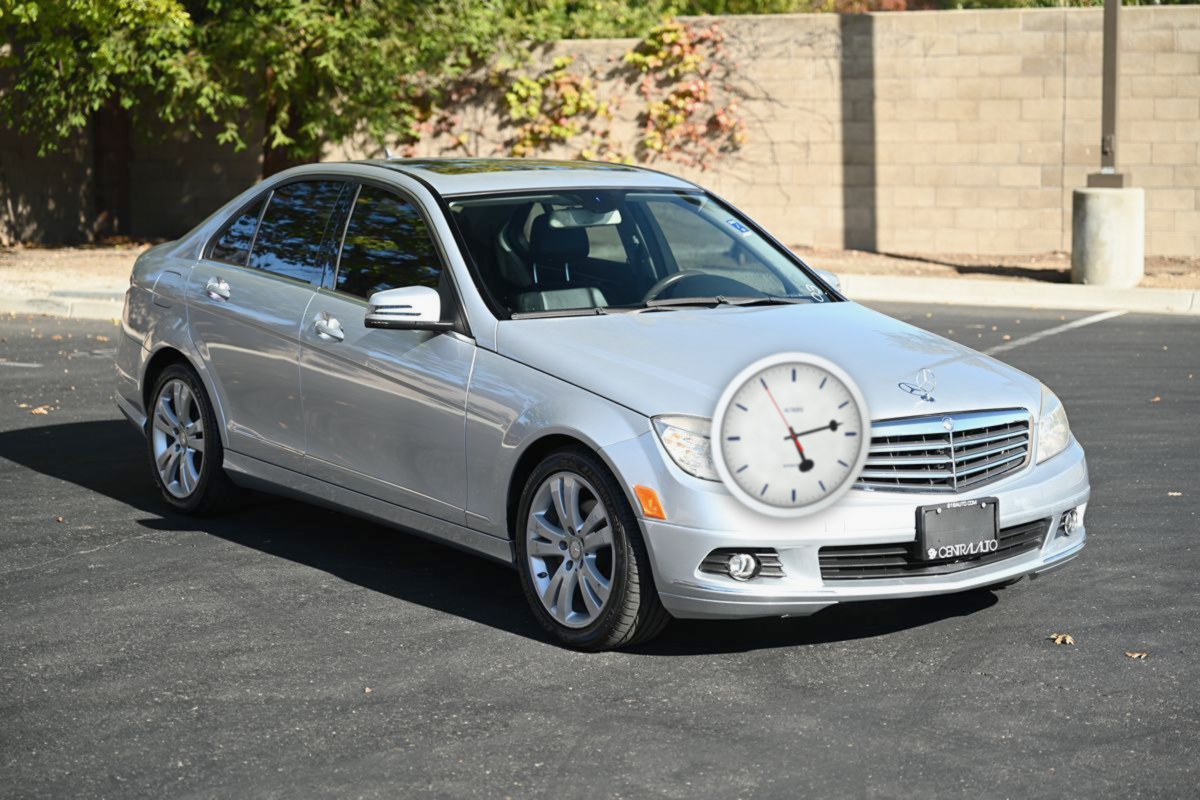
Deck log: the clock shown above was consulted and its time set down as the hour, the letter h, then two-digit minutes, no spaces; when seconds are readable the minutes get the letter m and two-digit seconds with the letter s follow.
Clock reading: 5h12m55s
